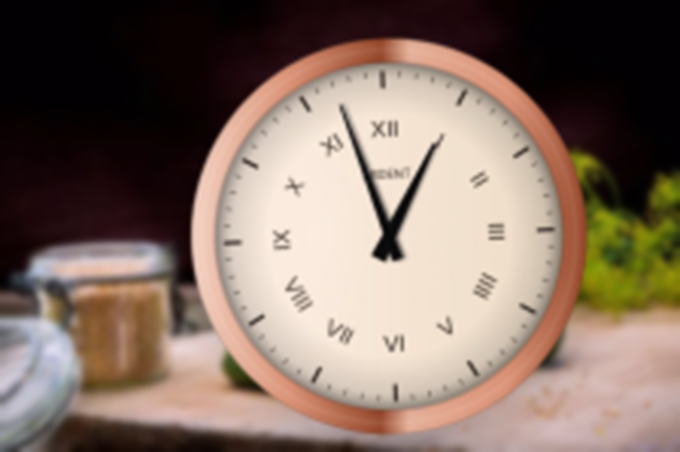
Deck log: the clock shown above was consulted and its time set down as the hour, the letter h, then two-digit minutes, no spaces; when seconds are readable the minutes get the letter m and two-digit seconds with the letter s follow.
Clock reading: 12h57
